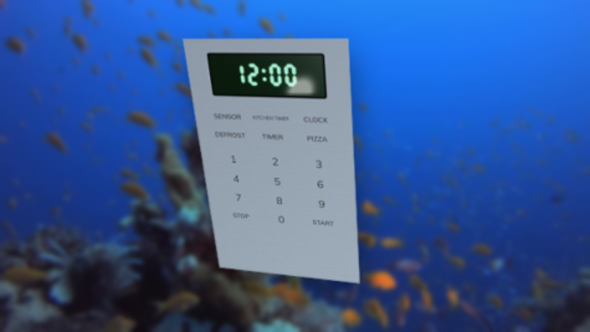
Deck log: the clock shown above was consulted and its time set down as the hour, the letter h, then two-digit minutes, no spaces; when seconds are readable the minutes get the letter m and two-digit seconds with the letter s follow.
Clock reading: 12h00
